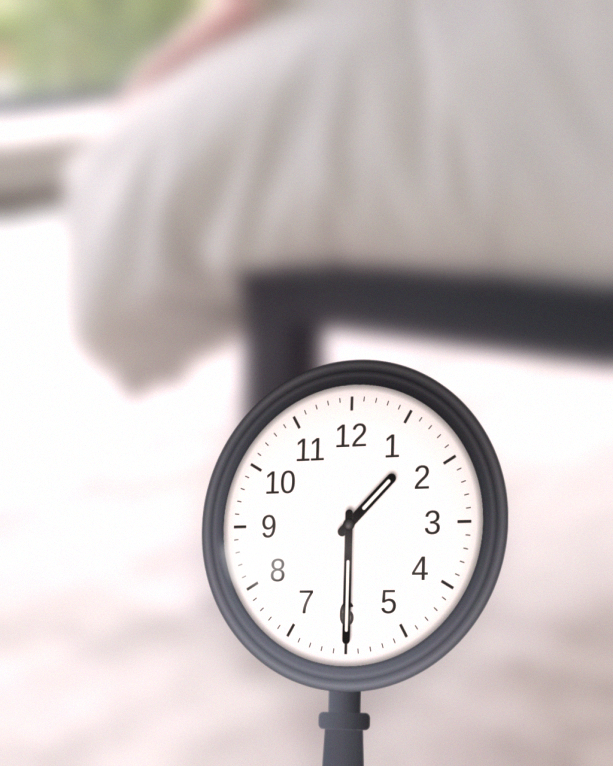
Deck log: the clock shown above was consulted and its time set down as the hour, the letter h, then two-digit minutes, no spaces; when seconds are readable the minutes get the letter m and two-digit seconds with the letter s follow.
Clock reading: 1h30
